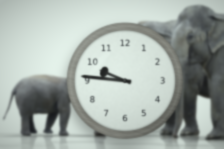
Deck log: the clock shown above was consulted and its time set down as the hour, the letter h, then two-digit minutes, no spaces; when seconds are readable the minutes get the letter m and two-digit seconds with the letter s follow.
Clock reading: 9h46
